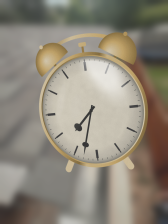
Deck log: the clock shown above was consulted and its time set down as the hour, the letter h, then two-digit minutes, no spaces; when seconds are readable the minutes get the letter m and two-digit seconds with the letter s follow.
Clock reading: 7h33
